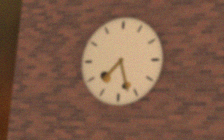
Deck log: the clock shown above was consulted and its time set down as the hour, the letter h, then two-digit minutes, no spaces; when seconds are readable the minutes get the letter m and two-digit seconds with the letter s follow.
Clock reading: 7h27
